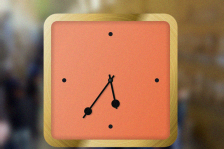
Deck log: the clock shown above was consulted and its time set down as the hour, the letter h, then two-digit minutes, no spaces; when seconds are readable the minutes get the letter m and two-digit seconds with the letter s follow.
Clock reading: 5h36
